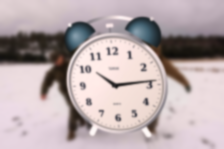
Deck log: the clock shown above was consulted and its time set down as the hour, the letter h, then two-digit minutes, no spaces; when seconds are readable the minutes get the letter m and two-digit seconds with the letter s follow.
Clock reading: 10h14
